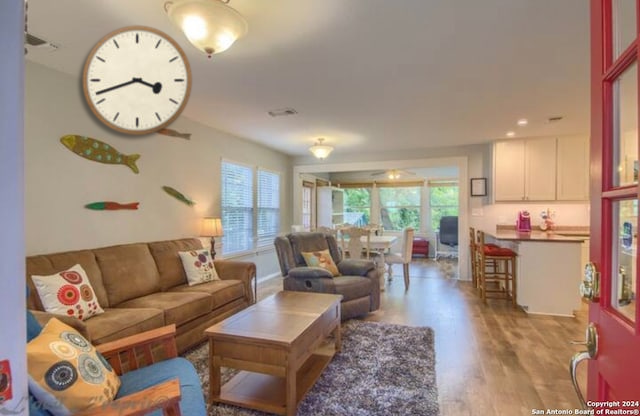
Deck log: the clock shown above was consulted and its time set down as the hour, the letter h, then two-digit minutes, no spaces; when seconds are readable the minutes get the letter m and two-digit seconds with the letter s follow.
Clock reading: 3h42
